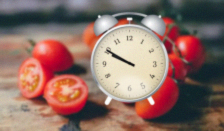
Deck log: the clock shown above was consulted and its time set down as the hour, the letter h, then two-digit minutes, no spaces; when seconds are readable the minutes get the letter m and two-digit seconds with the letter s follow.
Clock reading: 9h50
